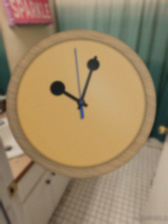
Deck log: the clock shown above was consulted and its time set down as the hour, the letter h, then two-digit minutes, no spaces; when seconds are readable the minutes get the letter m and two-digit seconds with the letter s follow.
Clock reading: 10h02m59s
